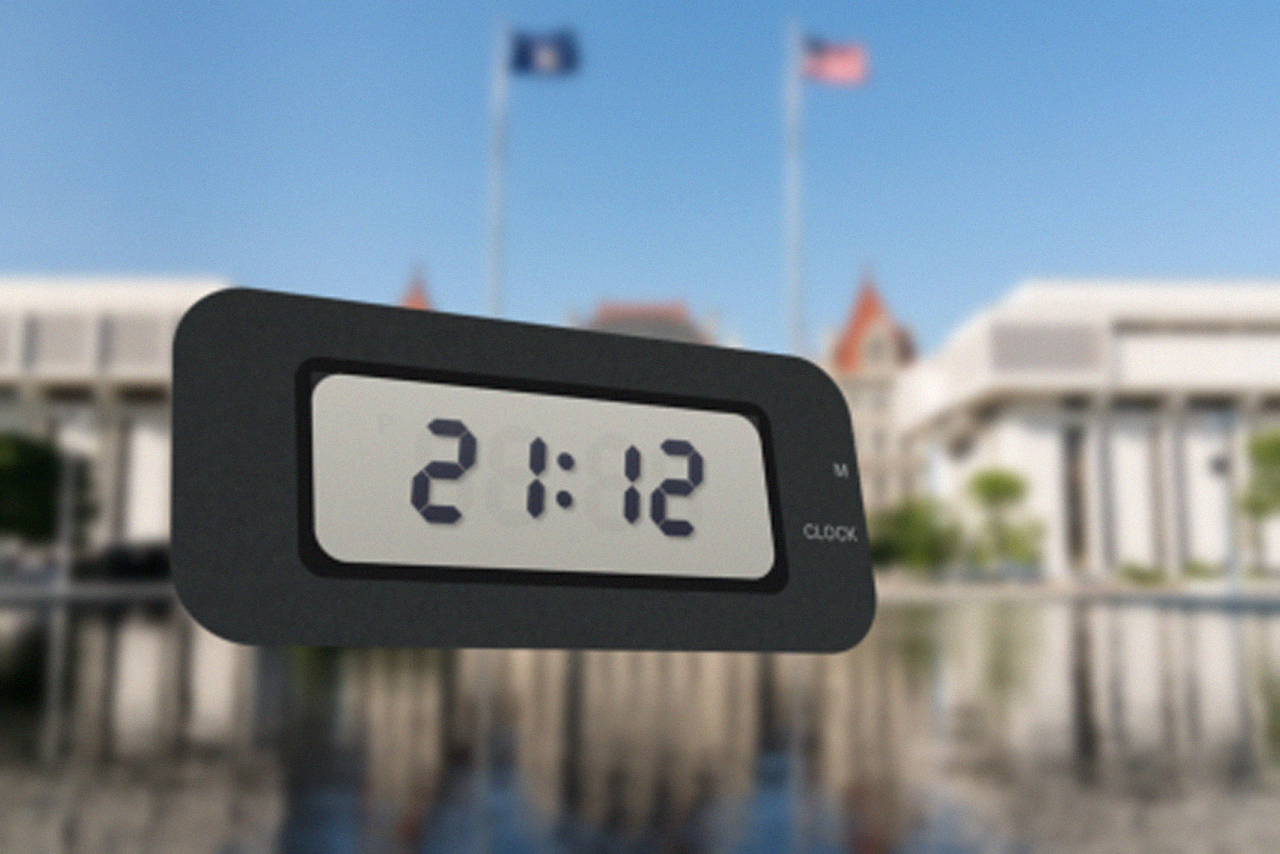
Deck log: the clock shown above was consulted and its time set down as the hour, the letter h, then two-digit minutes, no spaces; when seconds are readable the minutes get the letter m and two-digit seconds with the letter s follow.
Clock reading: 21h12
